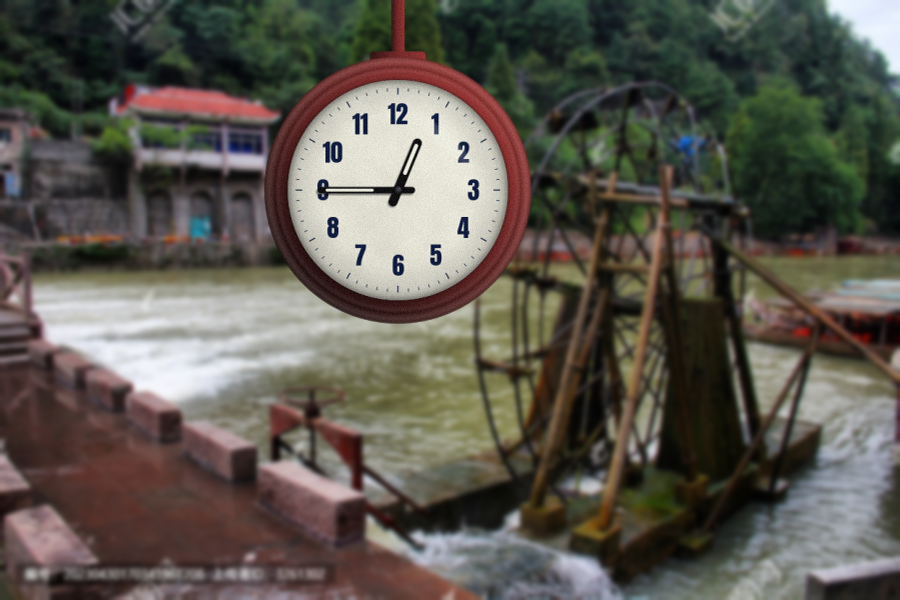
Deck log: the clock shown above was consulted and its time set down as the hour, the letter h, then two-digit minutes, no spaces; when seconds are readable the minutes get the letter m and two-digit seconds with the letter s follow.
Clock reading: 12h45
